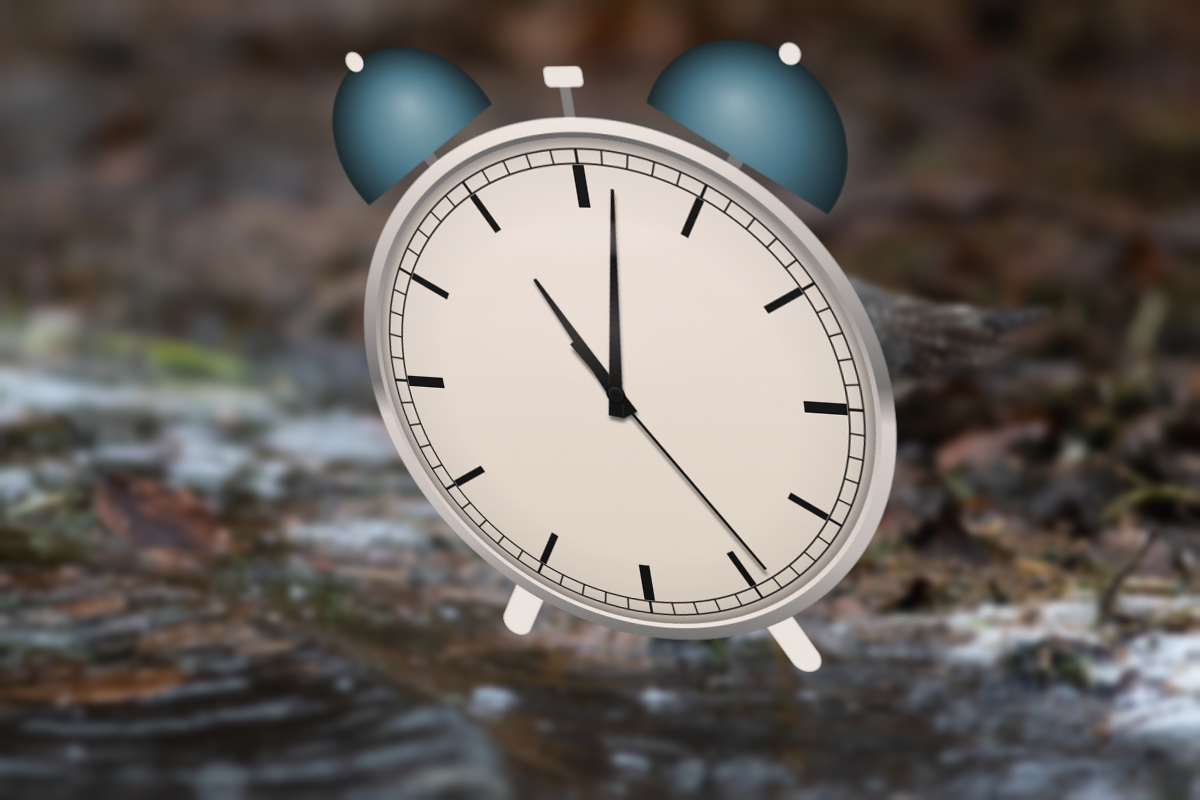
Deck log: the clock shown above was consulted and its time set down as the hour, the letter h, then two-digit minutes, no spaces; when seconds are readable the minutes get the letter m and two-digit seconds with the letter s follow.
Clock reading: 11h01m24s
